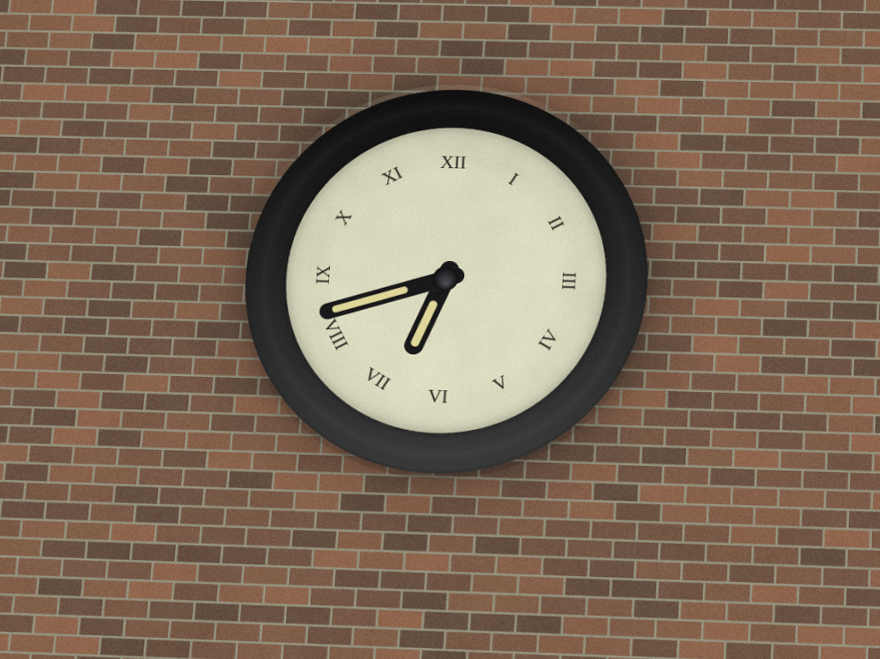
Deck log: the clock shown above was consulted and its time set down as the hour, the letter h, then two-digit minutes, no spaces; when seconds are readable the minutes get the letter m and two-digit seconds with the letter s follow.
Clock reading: 6h42
